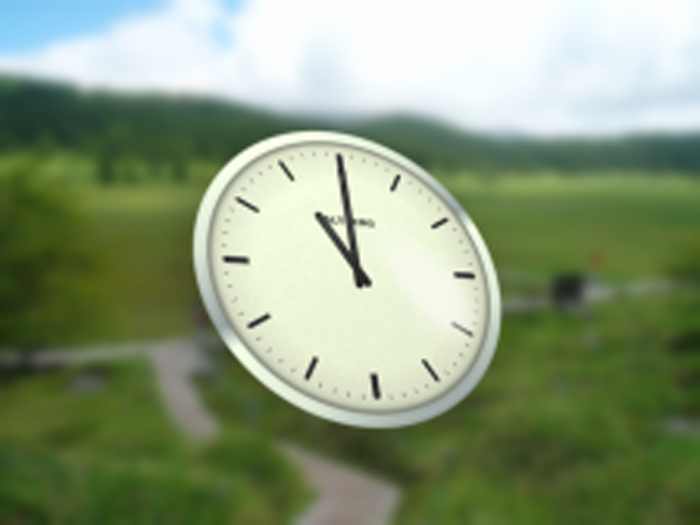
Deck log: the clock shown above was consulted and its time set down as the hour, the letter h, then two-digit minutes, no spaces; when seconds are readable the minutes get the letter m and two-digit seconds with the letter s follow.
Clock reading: 11h00
